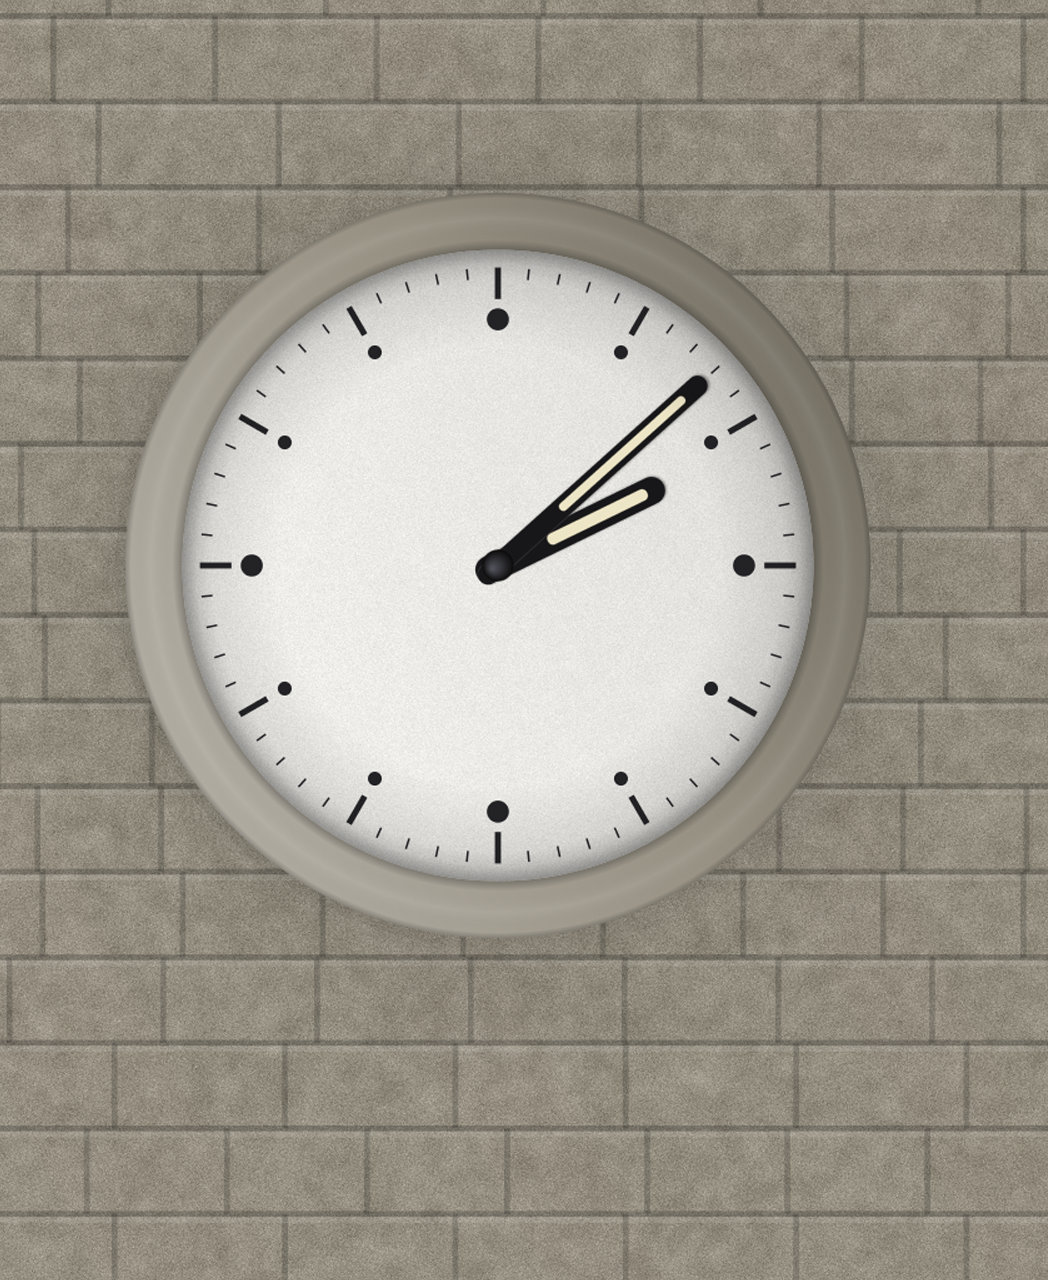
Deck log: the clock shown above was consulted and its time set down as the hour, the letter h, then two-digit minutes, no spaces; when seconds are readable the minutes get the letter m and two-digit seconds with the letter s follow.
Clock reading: 2h08
